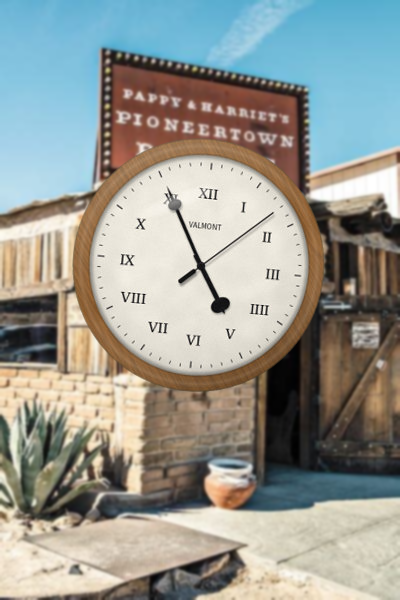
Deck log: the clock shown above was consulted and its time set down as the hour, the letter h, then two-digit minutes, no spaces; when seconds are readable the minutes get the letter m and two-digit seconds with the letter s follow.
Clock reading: 4h55m08s
